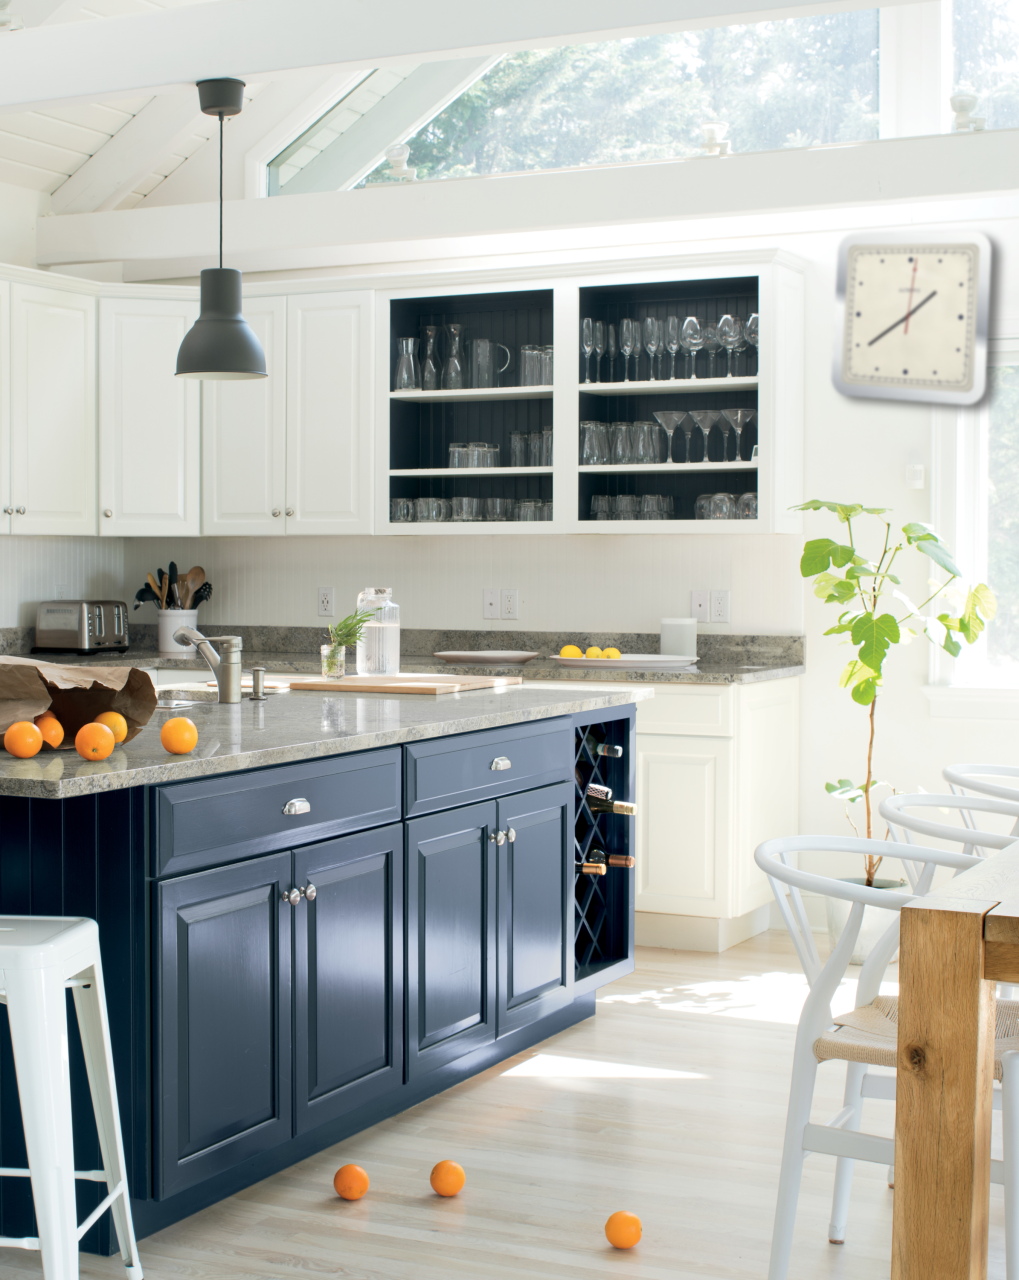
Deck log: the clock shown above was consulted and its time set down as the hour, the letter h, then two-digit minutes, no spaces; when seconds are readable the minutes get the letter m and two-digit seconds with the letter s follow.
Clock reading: 1h39m01s
